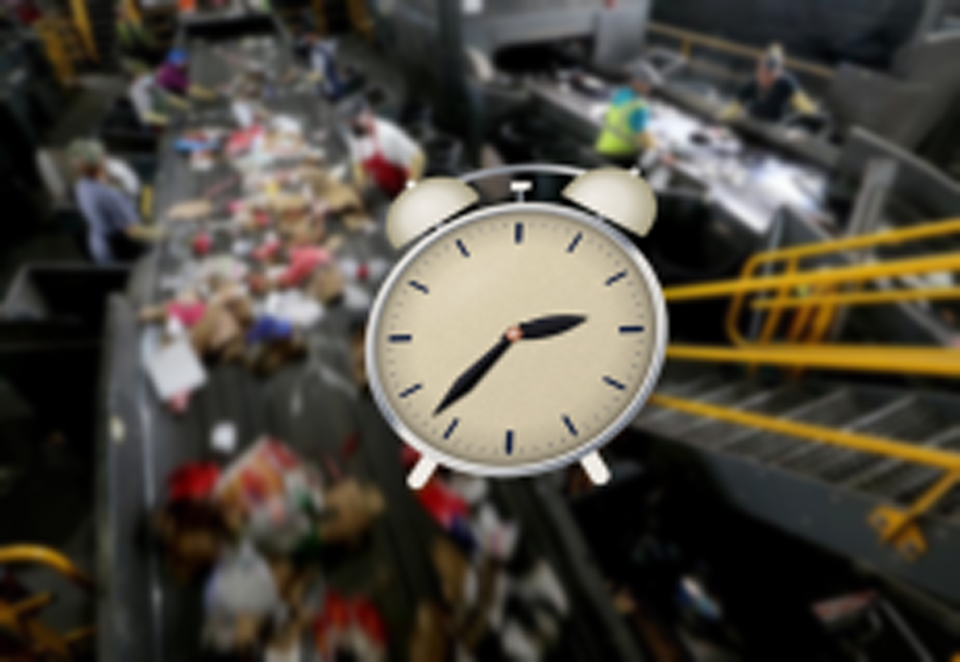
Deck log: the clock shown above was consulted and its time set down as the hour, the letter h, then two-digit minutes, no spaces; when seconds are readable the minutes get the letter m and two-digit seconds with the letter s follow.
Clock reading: 2h37
